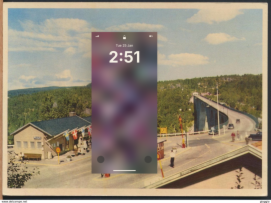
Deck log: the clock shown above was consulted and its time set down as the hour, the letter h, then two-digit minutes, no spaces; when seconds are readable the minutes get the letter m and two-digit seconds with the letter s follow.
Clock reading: 2h51
